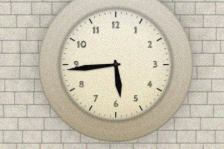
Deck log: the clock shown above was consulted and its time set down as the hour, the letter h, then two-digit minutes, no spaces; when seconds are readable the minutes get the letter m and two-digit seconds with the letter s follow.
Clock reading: 5h44
